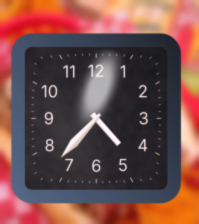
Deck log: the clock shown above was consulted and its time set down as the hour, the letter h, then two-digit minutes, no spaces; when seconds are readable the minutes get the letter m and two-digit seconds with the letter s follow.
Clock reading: 4h37
